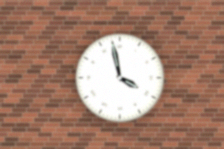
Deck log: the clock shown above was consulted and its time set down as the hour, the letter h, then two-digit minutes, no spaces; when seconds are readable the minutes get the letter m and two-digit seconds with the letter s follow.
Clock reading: 3h58
